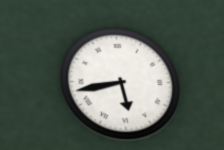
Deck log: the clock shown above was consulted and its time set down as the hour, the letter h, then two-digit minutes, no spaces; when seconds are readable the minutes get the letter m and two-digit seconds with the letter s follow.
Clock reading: 5h43
